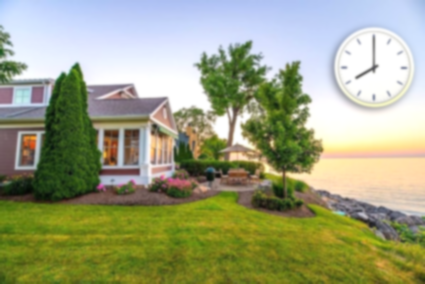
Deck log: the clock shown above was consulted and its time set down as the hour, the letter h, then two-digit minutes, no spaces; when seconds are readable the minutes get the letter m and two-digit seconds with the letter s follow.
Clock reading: 8h00
